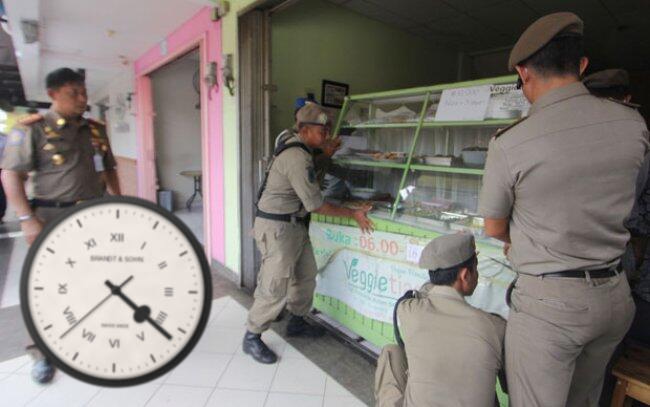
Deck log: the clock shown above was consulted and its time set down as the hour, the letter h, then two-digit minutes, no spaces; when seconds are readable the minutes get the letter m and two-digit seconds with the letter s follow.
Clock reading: 4h21m38s
